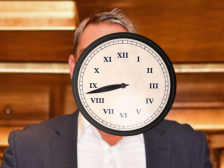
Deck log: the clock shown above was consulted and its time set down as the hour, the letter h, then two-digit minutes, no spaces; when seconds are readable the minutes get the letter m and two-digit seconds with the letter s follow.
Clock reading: 8h43
